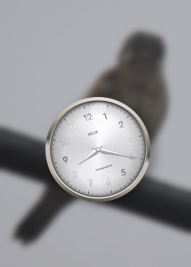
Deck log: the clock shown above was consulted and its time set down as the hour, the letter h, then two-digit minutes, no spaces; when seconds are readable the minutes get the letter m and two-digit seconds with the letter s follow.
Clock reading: 8h20
